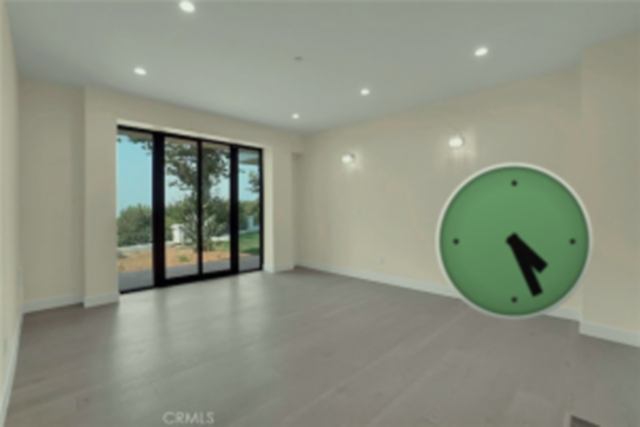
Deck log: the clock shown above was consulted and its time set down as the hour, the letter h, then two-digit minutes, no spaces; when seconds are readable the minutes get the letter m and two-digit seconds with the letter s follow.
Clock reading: 4h26
